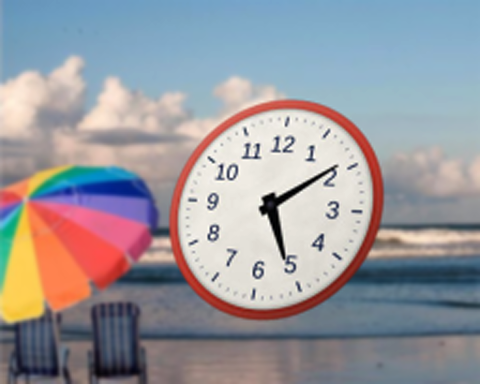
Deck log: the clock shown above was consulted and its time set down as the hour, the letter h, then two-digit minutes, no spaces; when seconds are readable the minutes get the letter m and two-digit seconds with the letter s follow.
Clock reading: 5h09
